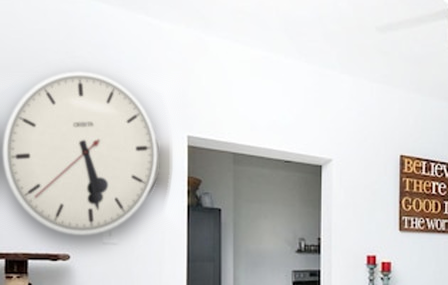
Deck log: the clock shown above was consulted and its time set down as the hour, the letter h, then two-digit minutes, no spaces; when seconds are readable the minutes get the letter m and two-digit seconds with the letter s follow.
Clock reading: 5h28m39s
